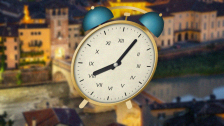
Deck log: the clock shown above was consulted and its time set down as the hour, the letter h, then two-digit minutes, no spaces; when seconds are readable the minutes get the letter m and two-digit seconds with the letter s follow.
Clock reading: 8h05
